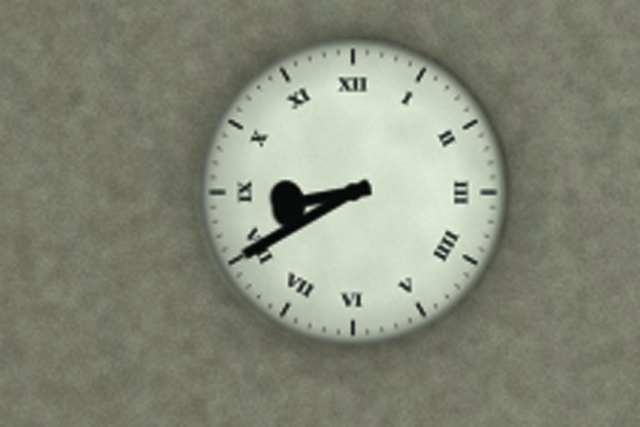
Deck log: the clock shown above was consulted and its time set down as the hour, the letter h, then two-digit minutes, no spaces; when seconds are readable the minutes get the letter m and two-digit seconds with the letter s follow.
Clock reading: 8h40
